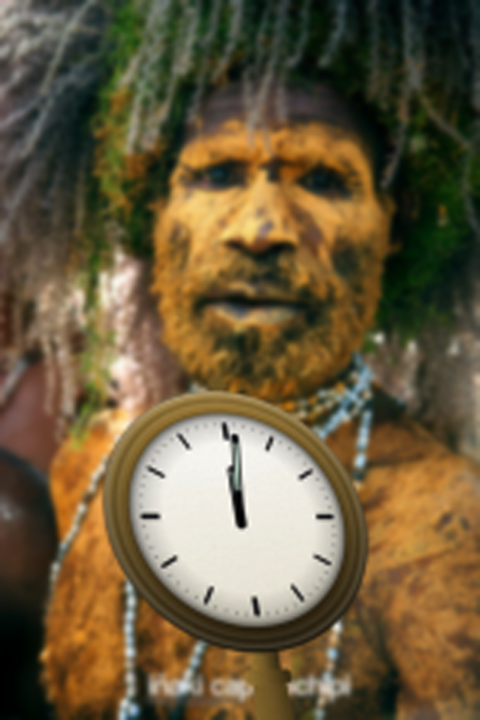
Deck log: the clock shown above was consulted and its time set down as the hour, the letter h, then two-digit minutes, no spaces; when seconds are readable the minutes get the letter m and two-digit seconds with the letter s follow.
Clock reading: 12h01
